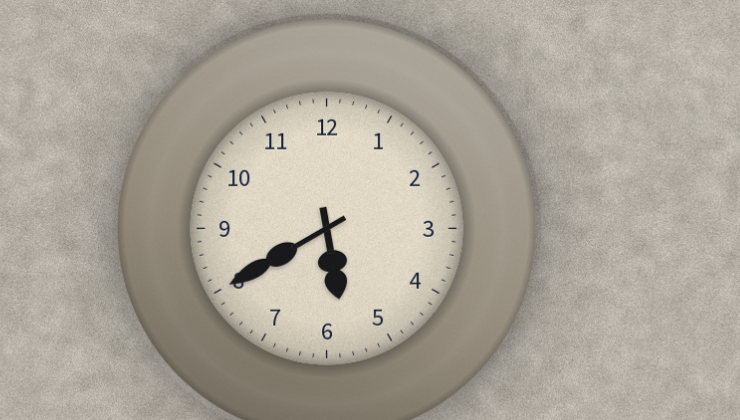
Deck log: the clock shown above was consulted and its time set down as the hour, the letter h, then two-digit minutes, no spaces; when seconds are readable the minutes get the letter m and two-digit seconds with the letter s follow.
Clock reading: 5h40
